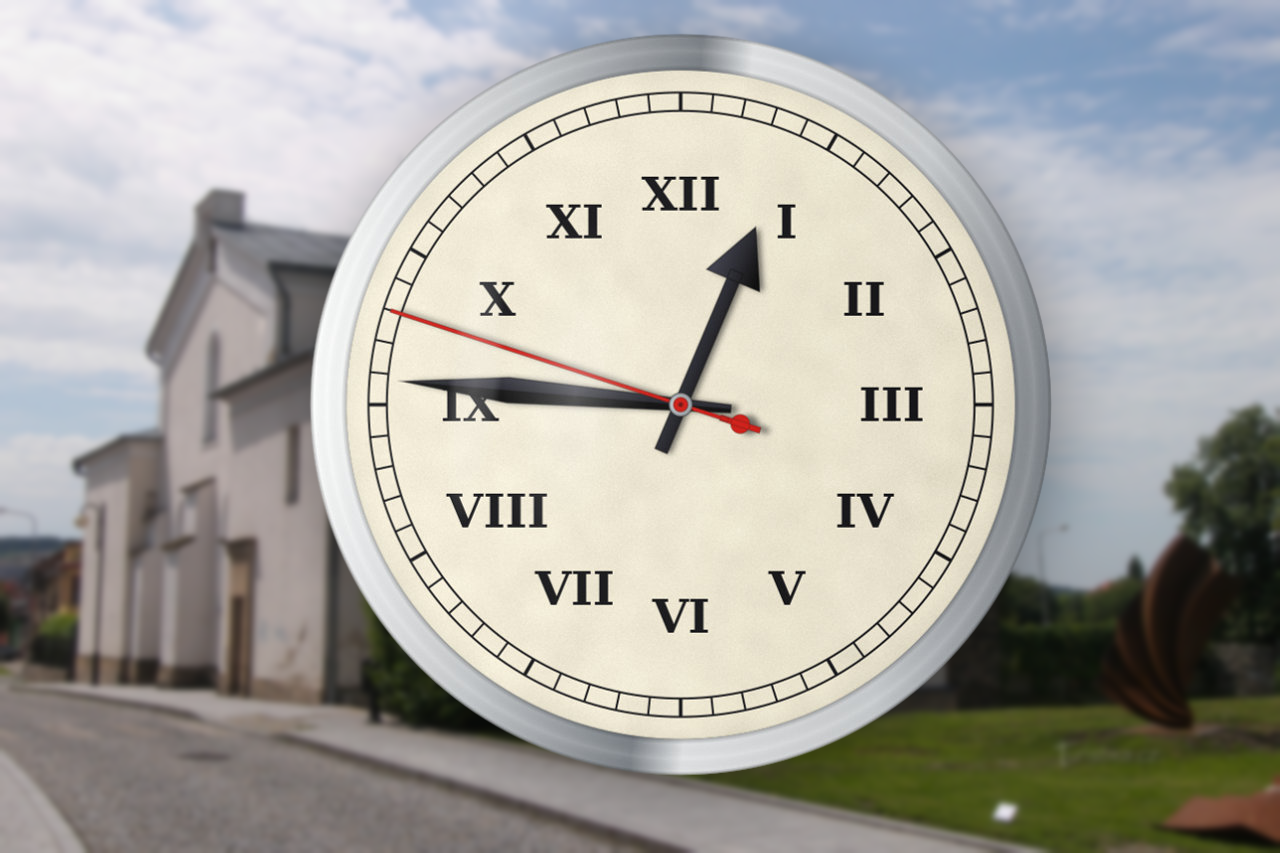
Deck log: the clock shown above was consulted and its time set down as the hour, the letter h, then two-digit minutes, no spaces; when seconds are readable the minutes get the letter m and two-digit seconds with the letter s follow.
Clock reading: 12h45m48s
